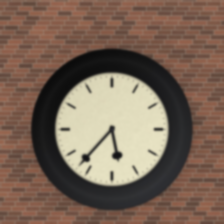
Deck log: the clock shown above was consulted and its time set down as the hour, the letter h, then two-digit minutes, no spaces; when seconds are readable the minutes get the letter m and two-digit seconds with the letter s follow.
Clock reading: 5h37
